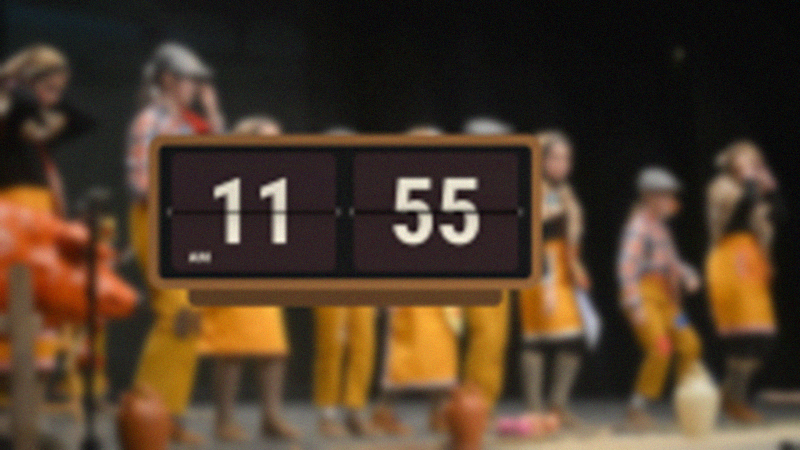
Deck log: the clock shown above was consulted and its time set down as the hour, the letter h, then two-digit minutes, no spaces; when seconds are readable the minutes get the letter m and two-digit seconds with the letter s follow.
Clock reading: 11h55
